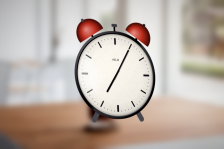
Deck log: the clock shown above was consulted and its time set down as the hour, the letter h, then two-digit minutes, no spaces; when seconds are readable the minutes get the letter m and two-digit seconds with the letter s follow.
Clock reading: 7h05
